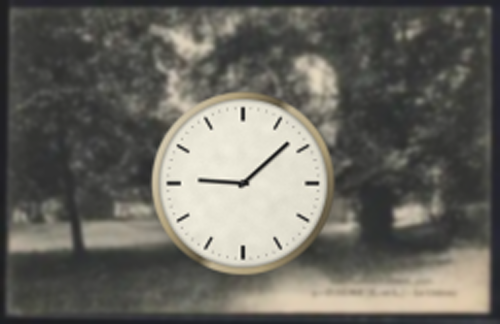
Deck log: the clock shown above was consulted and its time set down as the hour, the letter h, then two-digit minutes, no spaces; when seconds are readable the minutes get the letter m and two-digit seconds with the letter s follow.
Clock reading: 9h08
